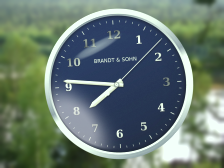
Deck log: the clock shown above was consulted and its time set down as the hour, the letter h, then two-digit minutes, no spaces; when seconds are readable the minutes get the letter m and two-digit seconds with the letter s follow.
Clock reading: 7h46m08s
